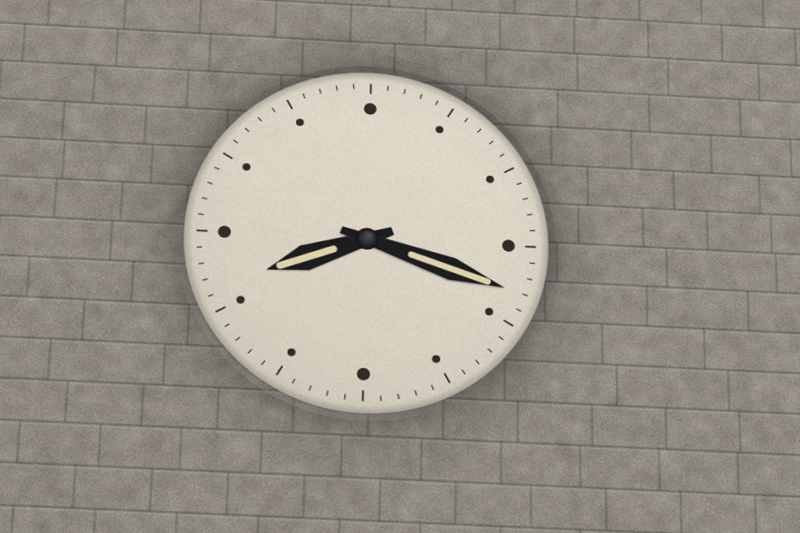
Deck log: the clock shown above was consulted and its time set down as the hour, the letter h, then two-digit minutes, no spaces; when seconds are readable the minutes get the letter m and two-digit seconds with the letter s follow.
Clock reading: 8h18
